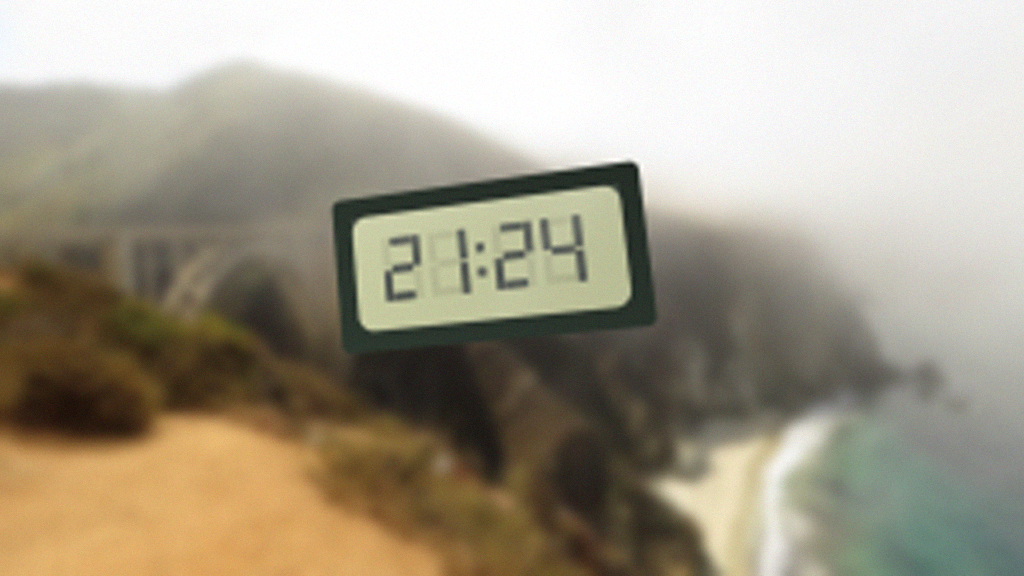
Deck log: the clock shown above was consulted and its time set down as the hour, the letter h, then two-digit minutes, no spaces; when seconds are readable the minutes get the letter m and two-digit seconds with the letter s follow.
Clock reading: 21h24
